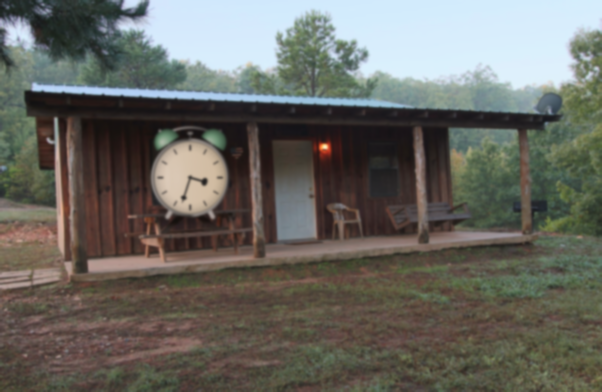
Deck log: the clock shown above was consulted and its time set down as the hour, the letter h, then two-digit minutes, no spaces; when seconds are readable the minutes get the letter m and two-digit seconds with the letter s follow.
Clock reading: 3h33
